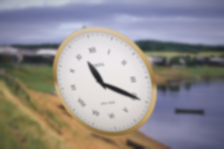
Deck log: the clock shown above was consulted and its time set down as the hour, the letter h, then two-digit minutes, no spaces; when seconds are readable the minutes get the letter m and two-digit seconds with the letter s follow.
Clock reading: 11h20
